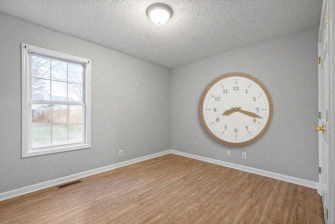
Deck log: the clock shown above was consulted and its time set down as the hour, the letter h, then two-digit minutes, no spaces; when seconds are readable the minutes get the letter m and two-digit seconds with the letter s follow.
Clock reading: 8h18
